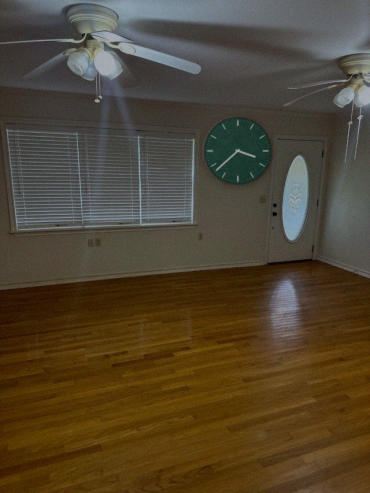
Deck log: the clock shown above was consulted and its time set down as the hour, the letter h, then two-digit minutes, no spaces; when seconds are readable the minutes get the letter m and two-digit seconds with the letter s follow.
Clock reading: 3h38
